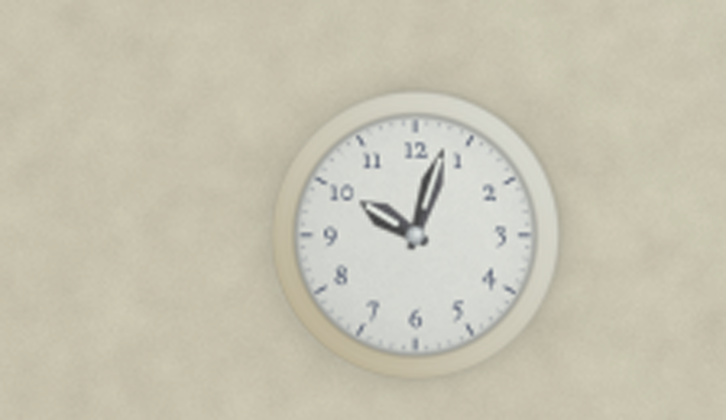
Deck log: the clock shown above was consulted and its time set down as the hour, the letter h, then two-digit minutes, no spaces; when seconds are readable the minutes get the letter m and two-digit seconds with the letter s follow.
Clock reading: 10h03
